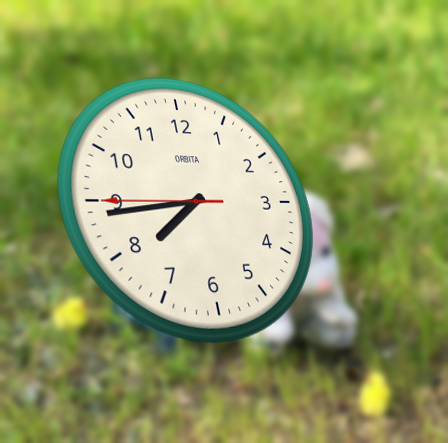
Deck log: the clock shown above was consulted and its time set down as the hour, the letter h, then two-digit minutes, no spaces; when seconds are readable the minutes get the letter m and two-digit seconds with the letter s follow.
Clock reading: 7h43m45s
